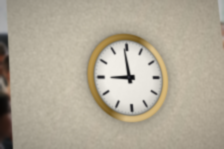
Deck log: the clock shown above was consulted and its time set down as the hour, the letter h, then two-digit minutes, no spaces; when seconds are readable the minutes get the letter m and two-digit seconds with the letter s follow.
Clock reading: 8h59
